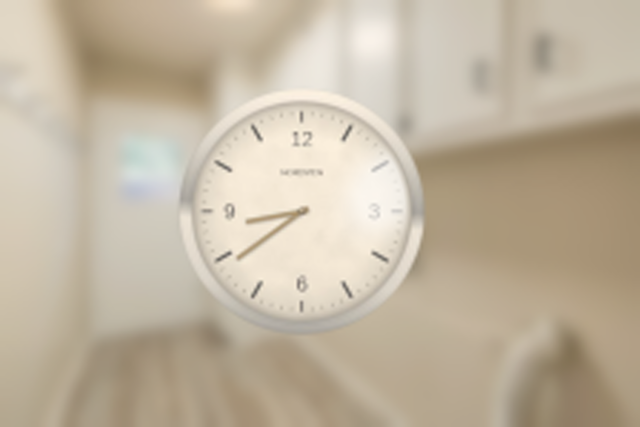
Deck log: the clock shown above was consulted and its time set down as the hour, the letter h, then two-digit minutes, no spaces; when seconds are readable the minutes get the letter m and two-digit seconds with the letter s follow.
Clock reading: 8h39
